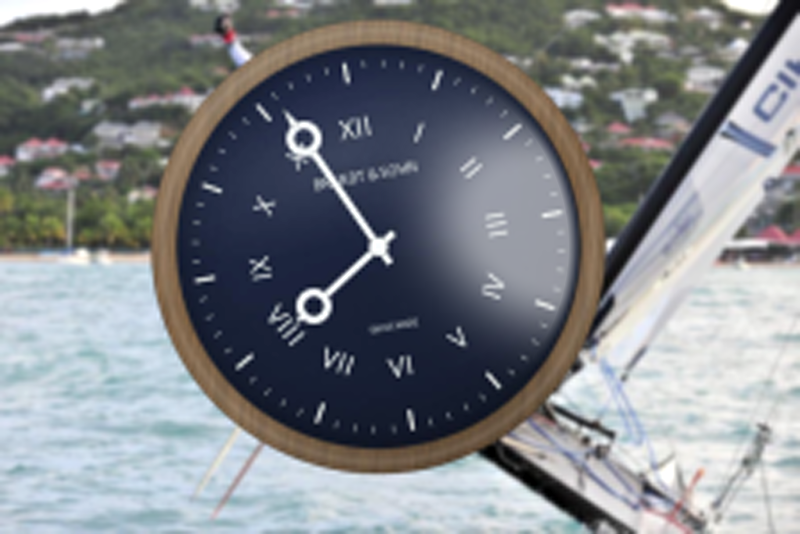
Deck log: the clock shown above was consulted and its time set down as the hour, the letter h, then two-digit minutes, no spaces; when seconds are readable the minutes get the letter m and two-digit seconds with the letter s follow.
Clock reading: 7h56
